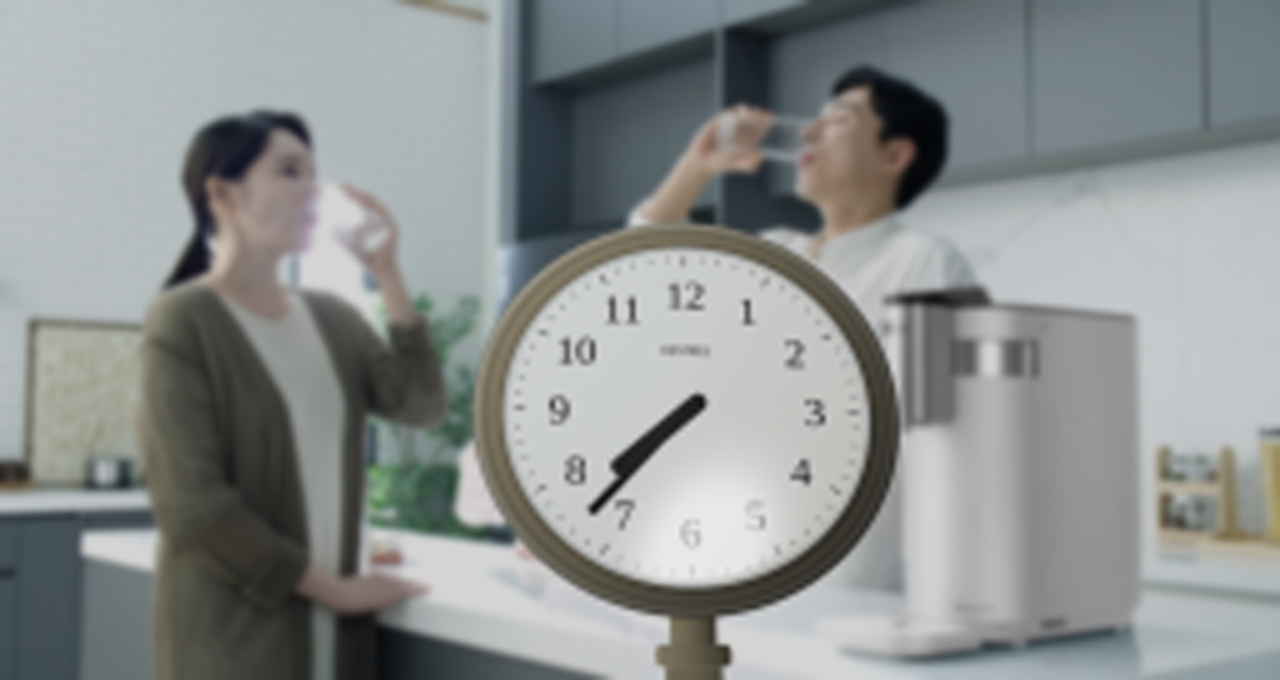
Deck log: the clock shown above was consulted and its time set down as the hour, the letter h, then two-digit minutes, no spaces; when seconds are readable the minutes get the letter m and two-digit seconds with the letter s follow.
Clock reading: 7h37
